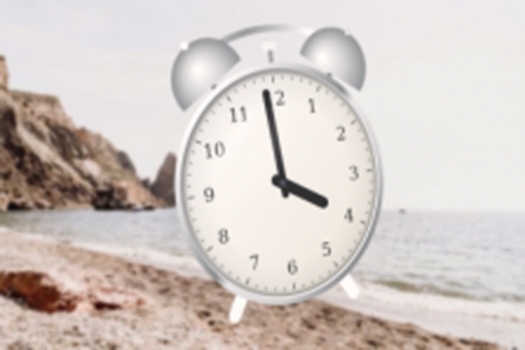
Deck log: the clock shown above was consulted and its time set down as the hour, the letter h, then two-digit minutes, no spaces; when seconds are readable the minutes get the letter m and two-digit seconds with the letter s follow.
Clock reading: 3h59
